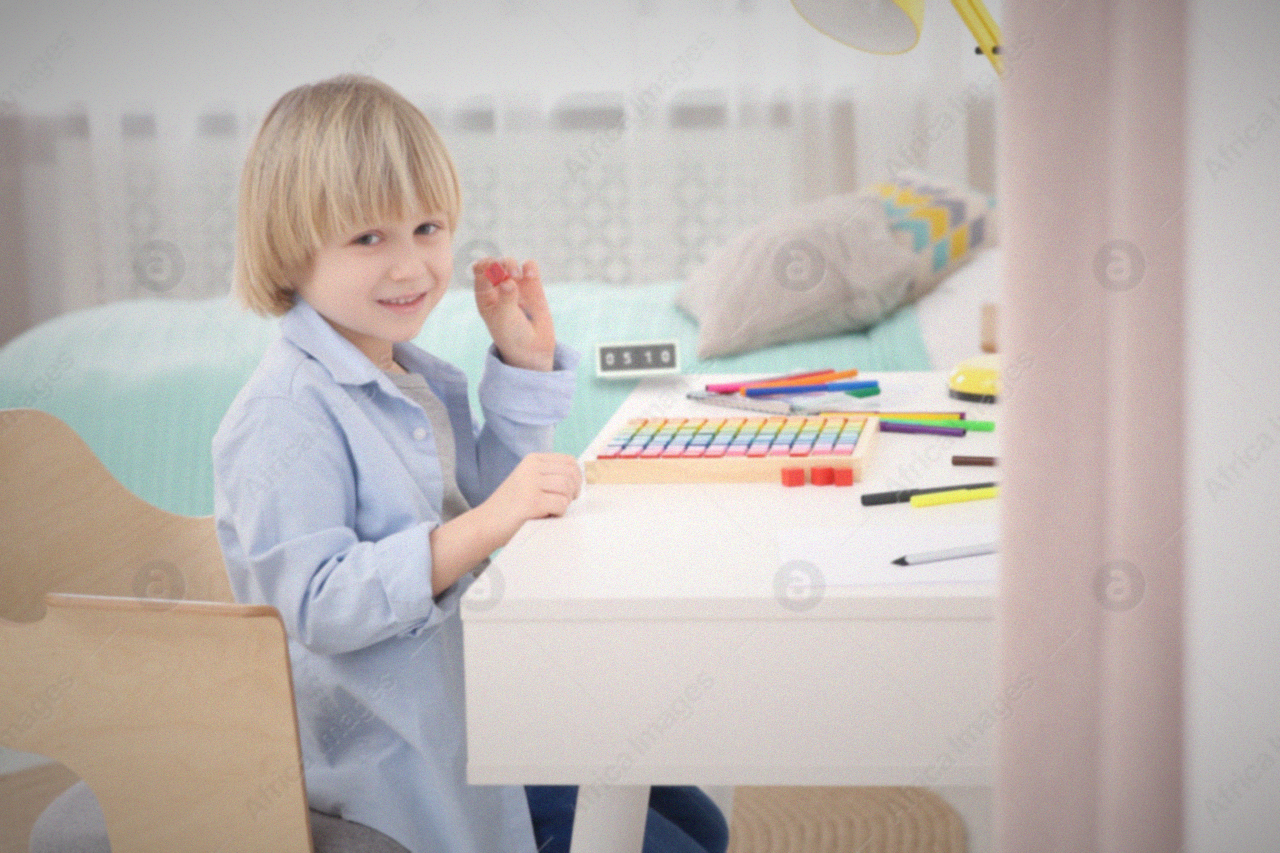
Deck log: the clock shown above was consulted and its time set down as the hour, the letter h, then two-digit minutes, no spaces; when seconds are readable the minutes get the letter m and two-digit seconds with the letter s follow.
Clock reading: 5h10
